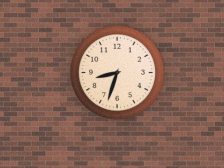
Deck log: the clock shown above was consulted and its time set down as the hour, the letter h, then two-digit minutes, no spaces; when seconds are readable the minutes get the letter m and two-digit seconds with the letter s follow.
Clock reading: 8h33
